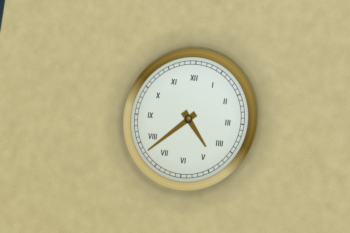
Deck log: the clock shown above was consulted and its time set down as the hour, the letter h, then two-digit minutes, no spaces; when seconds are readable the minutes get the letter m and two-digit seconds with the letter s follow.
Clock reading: 4h38
